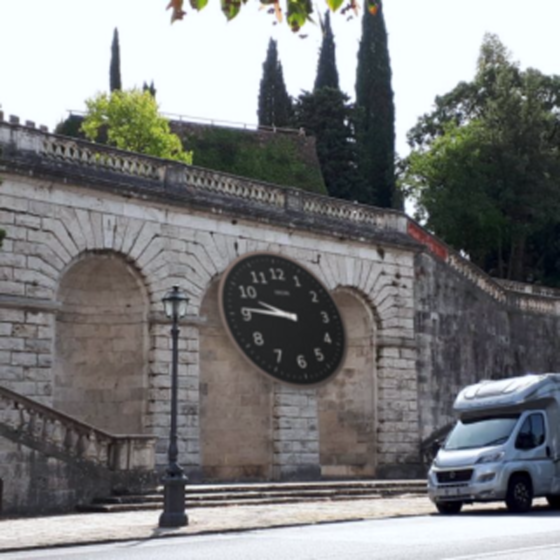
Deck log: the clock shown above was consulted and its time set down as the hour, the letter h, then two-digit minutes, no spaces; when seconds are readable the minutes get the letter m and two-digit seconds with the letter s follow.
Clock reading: 9h46
